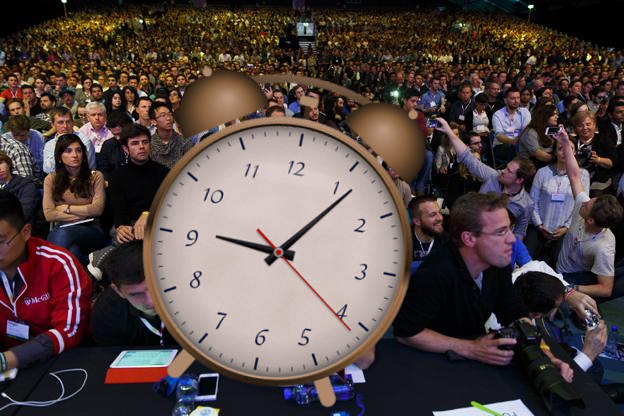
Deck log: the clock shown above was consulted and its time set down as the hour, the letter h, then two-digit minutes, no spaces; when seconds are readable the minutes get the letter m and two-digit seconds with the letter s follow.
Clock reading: 9h06m21s
